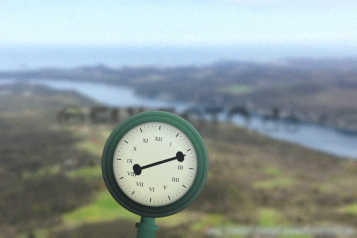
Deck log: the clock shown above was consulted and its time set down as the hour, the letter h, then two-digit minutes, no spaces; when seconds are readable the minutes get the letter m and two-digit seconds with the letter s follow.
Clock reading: 8h11
